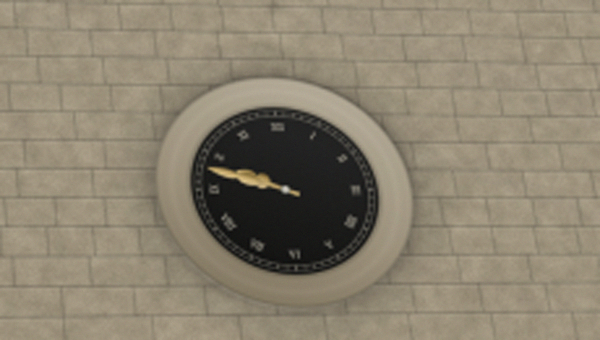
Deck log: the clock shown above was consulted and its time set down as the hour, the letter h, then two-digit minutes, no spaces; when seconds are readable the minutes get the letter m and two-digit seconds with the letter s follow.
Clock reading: 9h48
